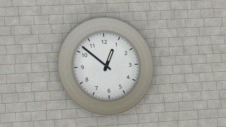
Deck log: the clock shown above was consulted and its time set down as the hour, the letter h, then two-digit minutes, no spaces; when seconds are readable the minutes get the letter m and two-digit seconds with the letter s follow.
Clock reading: 12h52
